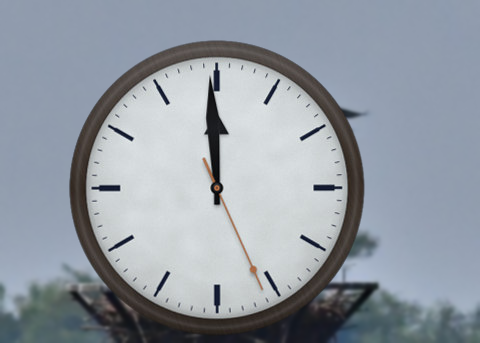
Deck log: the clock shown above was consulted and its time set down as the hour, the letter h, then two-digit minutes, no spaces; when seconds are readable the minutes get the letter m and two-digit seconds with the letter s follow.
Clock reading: 11h59m26s
